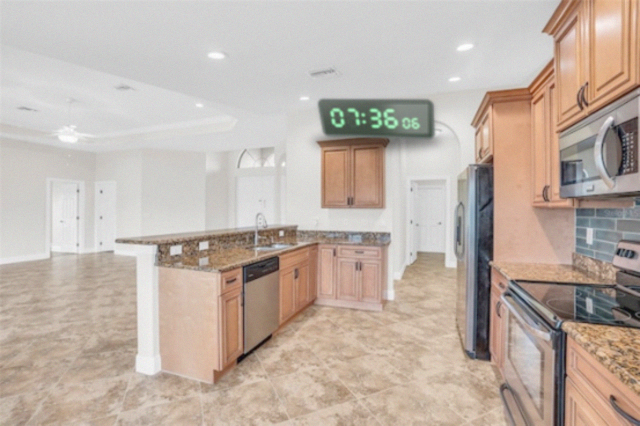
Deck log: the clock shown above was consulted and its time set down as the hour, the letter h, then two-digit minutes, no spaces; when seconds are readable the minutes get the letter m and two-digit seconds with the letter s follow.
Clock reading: 7h36m06s
